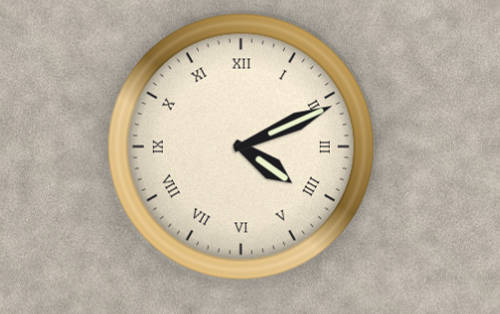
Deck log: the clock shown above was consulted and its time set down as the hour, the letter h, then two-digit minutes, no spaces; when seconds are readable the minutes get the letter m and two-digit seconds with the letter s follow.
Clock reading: 4h11
